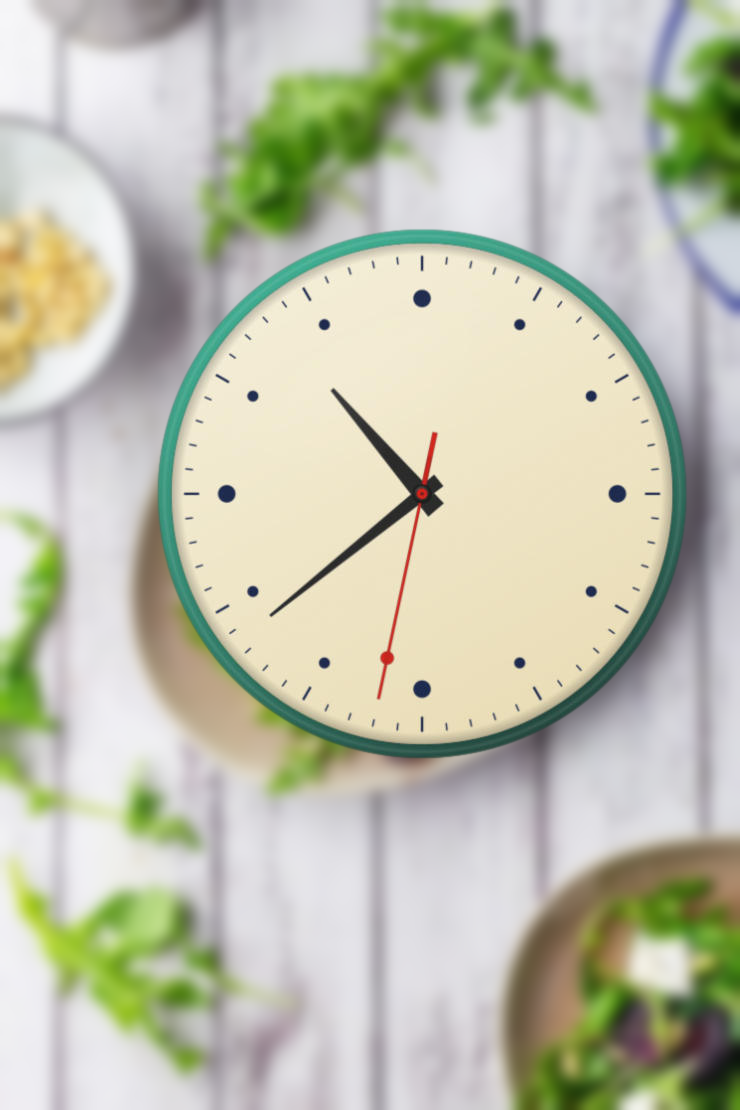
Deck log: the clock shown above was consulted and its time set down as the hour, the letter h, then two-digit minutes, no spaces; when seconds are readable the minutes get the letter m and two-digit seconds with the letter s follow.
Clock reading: 10h38m32s
